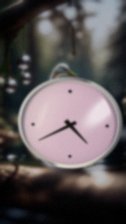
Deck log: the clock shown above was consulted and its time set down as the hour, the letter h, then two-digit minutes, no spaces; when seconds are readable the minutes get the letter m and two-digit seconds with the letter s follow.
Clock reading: 4h40
